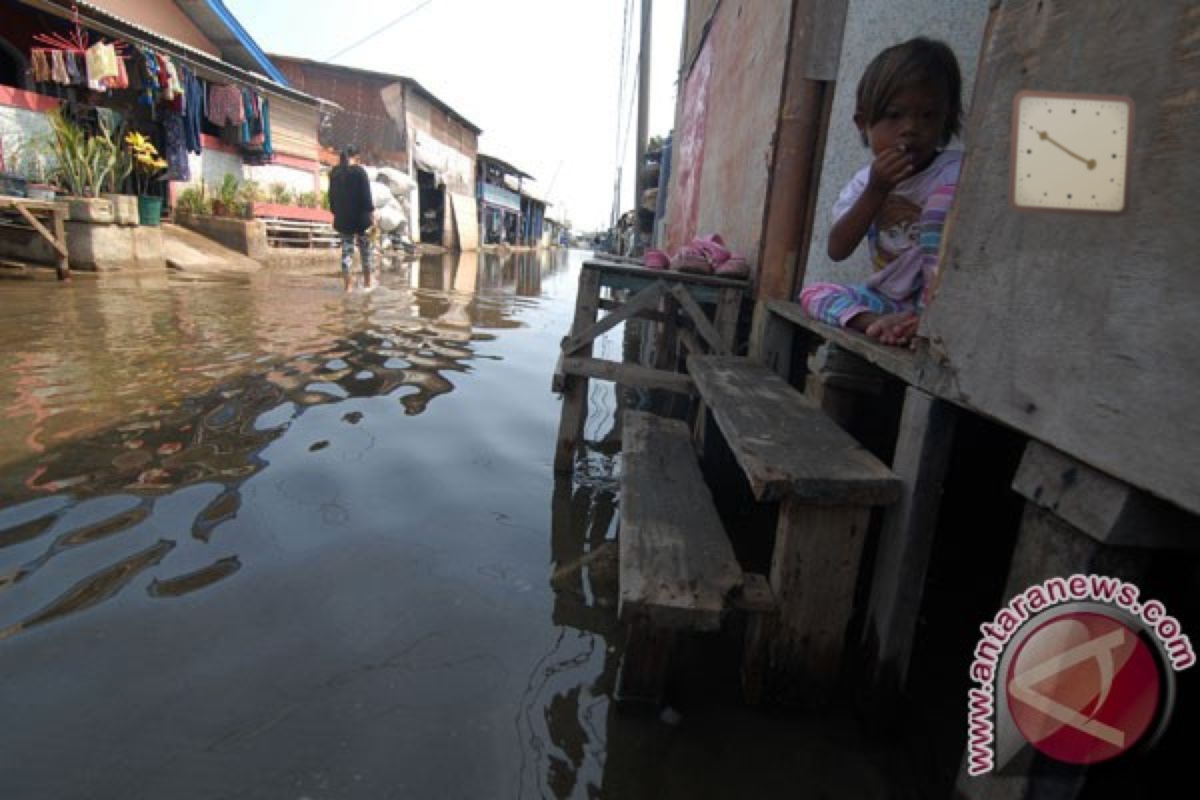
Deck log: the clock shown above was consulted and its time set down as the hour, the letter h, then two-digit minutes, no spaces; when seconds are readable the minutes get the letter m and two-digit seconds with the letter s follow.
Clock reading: 3h50
